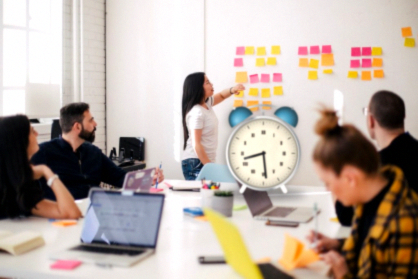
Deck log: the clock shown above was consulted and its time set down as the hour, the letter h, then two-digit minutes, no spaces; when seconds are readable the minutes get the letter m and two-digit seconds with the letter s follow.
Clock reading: 8h29
